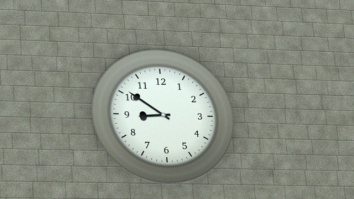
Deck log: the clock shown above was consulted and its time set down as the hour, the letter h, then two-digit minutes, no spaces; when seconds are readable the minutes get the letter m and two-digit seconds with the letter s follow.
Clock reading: 8h51
